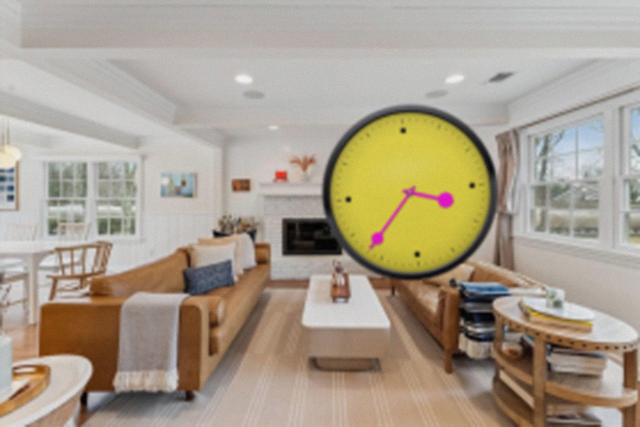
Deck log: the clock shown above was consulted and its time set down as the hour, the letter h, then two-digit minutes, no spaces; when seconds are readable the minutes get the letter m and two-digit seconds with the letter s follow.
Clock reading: 3h37
